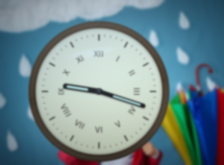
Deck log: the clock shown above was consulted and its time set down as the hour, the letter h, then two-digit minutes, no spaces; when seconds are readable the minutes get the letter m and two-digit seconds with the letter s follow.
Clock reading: 9h18
